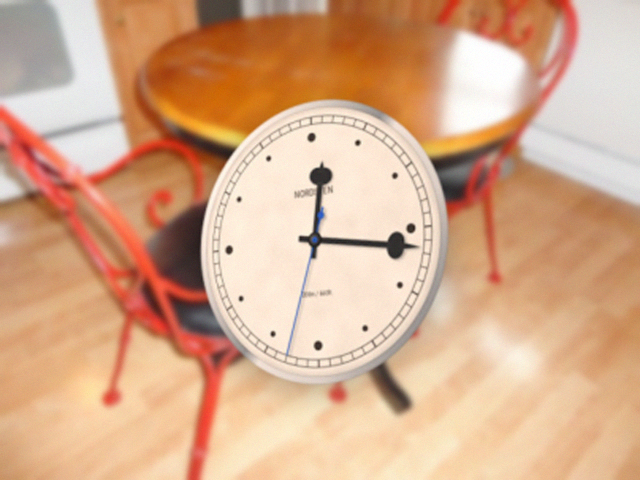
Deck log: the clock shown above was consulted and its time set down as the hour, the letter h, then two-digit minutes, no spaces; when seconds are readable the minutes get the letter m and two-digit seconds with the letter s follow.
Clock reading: 12h16m33s
